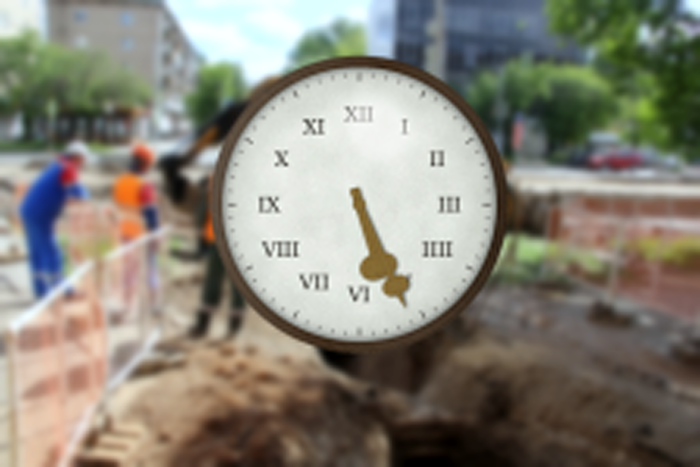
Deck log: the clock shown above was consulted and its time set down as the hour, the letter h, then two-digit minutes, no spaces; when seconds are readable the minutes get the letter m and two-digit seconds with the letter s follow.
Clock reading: 5h26
